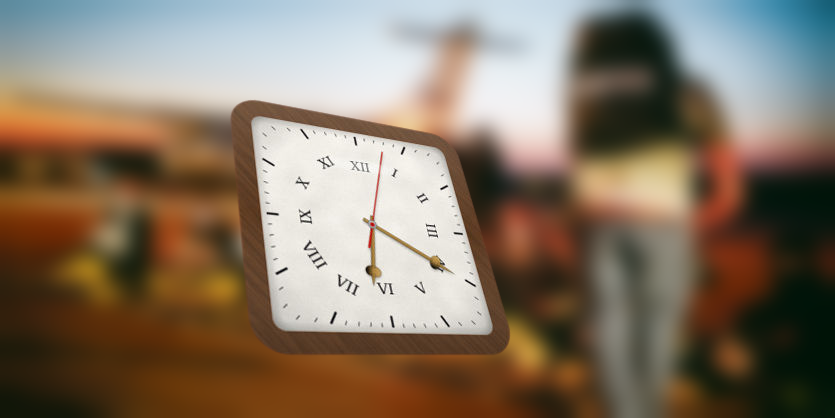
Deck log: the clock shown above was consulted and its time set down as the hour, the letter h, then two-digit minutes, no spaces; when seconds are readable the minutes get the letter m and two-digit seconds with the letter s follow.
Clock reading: 6h20m03s
